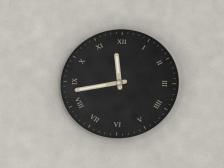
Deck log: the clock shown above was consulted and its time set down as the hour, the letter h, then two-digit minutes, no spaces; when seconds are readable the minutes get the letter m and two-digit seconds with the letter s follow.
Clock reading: 11h43
